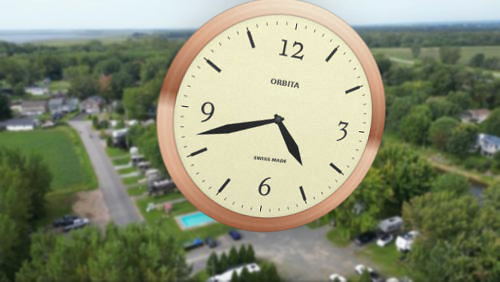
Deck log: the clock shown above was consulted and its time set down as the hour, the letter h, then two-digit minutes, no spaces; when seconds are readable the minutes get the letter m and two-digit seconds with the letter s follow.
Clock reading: 4h42
